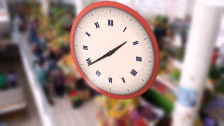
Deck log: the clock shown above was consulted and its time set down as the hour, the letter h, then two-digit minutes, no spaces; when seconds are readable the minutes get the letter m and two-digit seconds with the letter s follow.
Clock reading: 1h39
